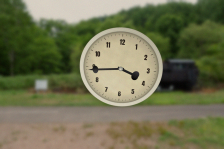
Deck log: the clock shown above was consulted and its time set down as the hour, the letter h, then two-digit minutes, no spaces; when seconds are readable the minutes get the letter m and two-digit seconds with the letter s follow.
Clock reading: 3h44
